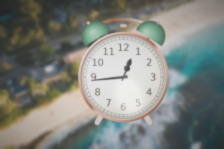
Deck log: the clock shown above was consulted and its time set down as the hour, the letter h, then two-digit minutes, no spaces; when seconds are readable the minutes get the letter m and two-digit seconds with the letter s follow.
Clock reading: 12h44
